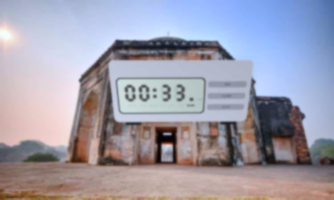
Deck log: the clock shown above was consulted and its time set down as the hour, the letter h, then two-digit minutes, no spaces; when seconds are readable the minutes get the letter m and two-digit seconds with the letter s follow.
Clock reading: 0h33
